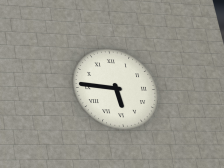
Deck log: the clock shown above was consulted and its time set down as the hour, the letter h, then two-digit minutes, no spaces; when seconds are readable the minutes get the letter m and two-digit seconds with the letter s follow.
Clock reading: 5h46
